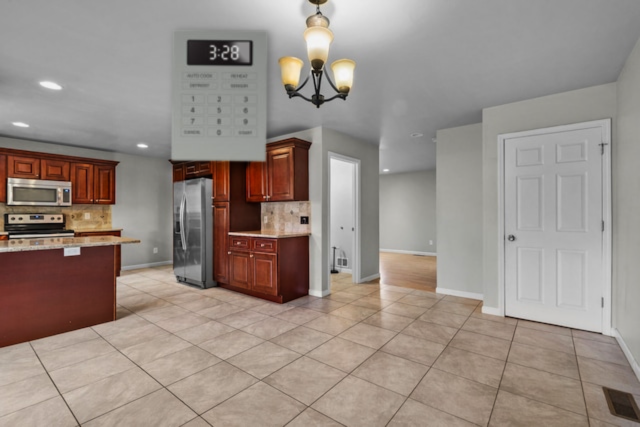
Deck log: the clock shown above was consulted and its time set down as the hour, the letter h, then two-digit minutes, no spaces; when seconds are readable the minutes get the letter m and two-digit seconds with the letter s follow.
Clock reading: 3h28
